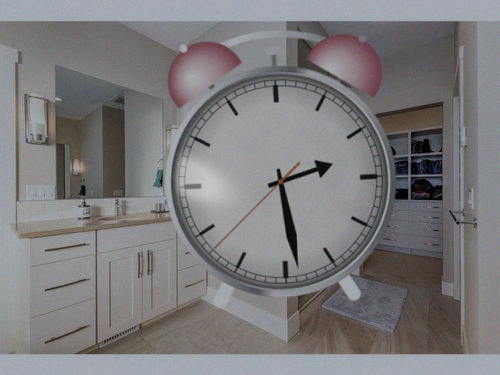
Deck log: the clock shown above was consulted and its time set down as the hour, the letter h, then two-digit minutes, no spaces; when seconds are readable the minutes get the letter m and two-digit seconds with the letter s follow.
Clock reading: 2h28m38s
